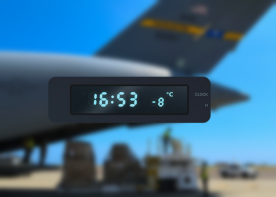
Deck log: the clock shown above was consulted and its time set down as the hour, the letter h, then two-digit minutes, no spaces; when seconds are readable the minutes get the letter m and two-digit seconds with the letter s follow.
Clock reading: 16h53
